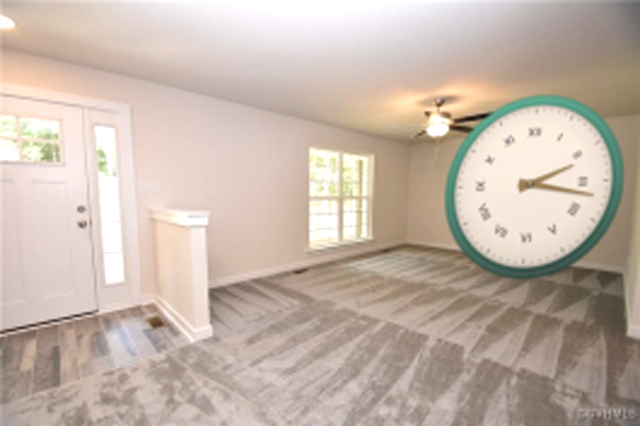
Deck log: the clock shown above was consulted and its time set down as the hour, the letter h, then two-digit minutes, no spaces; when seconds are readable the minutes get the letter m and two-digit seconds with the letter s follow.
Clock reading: 2h17
